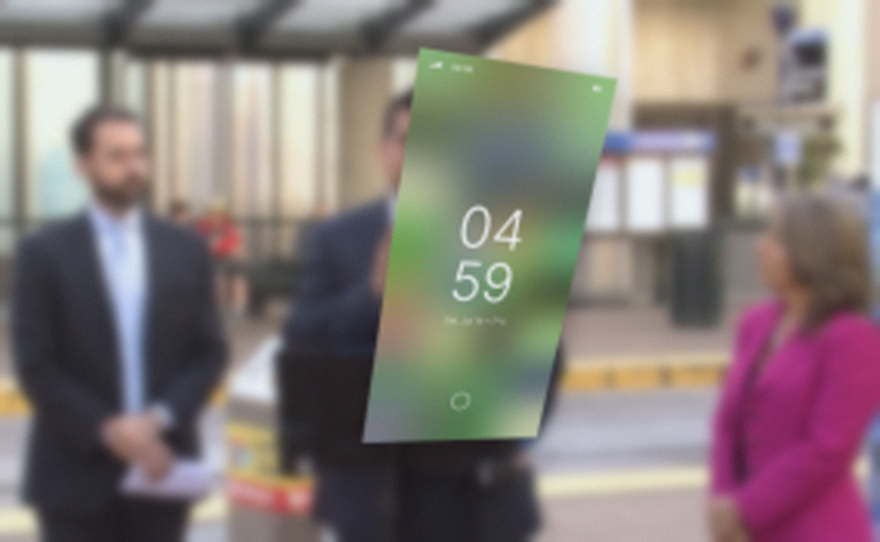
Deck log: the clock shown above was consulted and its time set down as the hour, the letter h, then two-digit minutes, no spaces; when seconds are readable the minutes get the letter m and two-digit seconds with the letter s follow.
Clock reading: 4h59
